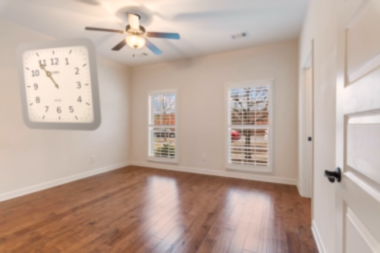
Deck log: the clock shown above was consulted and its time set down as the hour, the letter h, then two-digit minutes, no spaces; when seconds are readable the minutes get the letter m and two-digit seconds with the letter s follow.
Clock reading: 10h54
